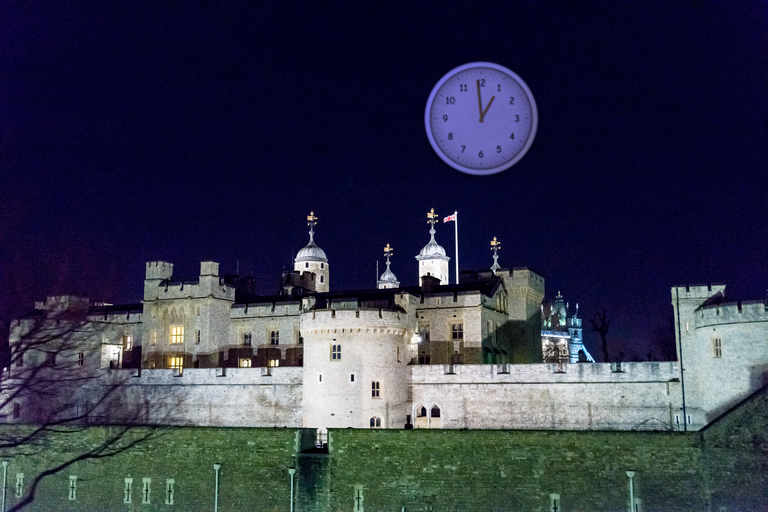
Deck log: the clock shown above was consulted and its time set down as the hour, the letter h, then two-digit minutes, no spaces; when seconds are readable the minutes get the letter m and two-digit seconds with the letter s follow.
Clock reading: 12h59
